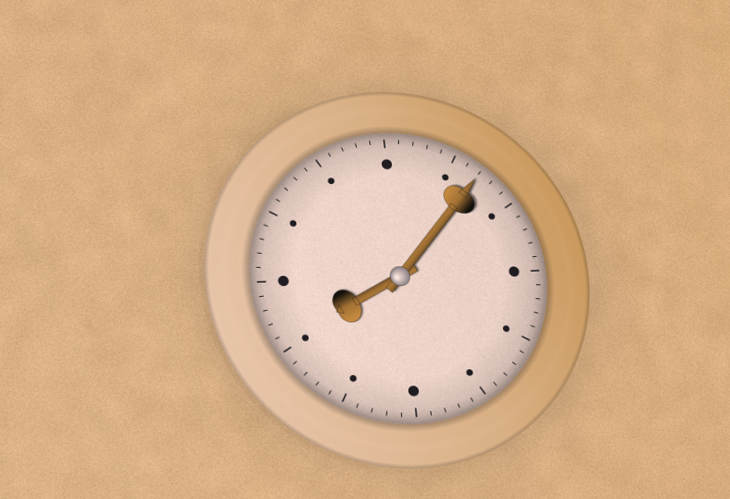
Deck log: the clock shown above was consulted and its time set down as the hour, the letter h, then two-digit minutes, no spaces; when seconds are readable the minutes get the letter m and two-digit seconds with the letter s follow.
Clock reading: 8h07
